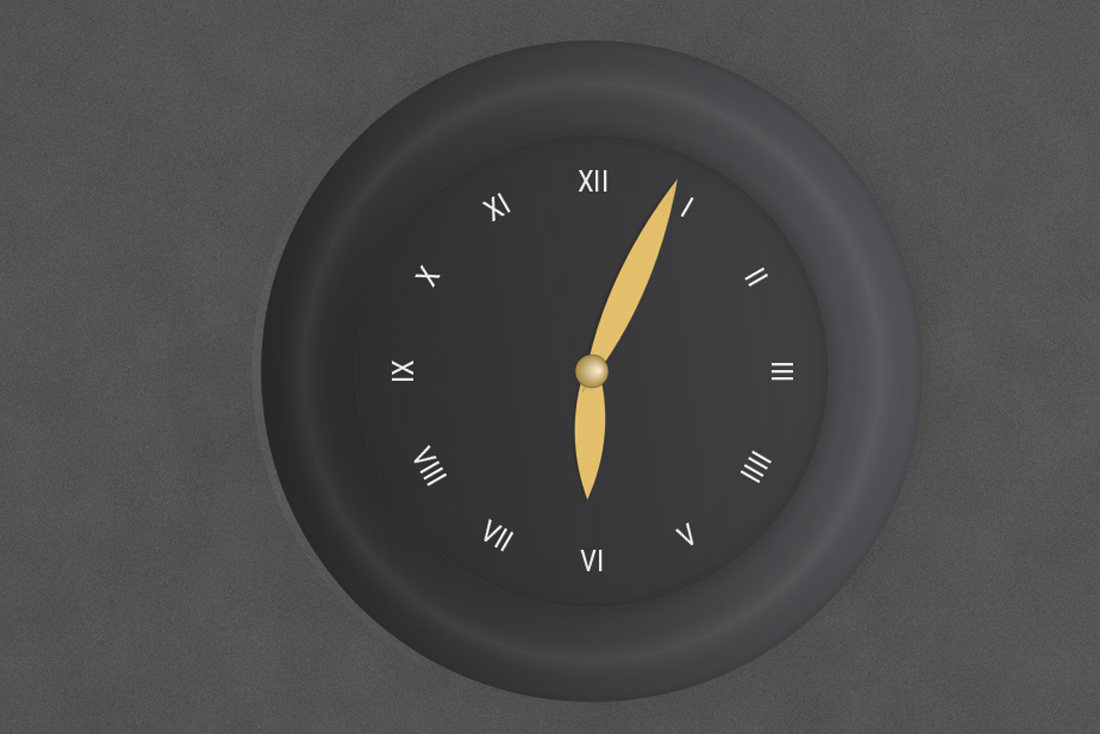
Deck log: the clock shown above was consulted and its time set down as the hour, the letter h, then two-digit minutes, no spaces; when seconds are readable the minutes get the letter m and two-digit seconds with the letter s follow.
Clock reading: 6h04
